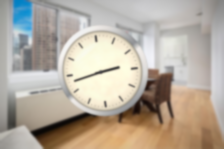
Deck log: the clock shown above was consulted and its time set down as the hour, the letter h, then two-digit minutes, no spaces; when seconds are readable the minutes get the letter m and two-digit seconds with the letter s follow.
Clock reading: 2h43
